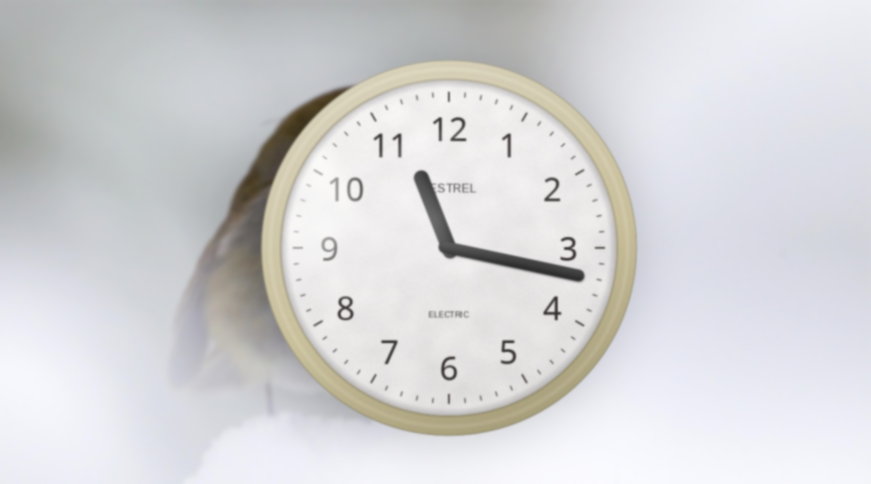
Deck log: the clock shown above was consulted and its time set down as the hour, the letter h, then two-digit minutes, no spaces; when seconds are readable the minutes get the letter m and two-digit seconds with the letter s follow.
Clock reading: 11h17
